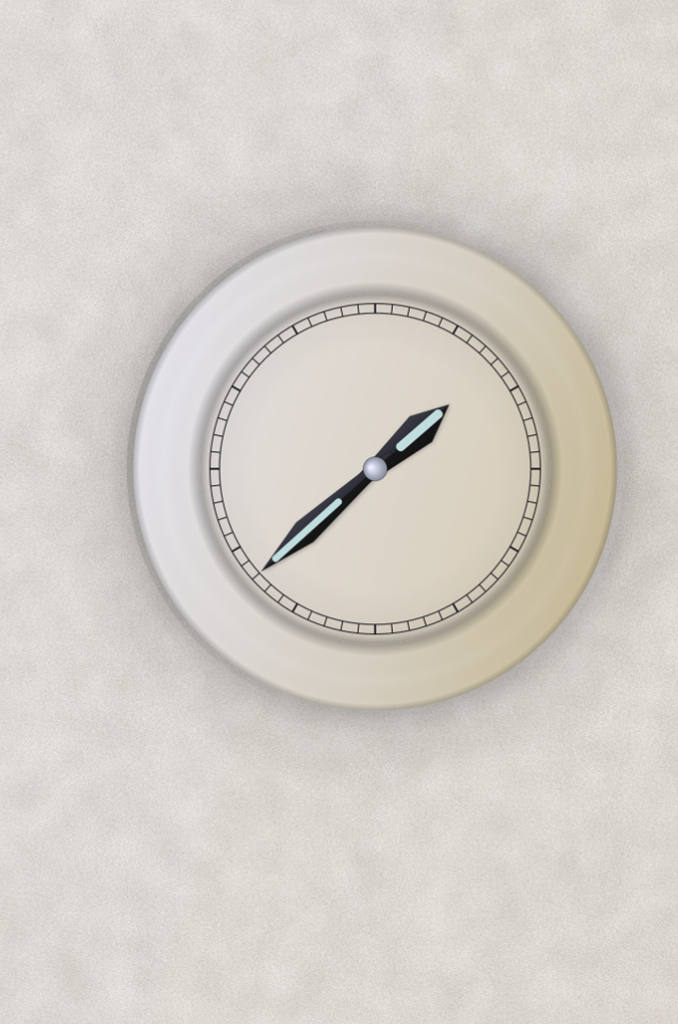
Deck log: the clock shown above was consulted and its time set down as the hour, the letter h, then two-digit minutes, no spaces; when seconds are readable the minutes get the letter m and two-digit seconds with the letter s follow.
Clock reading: 1h38
